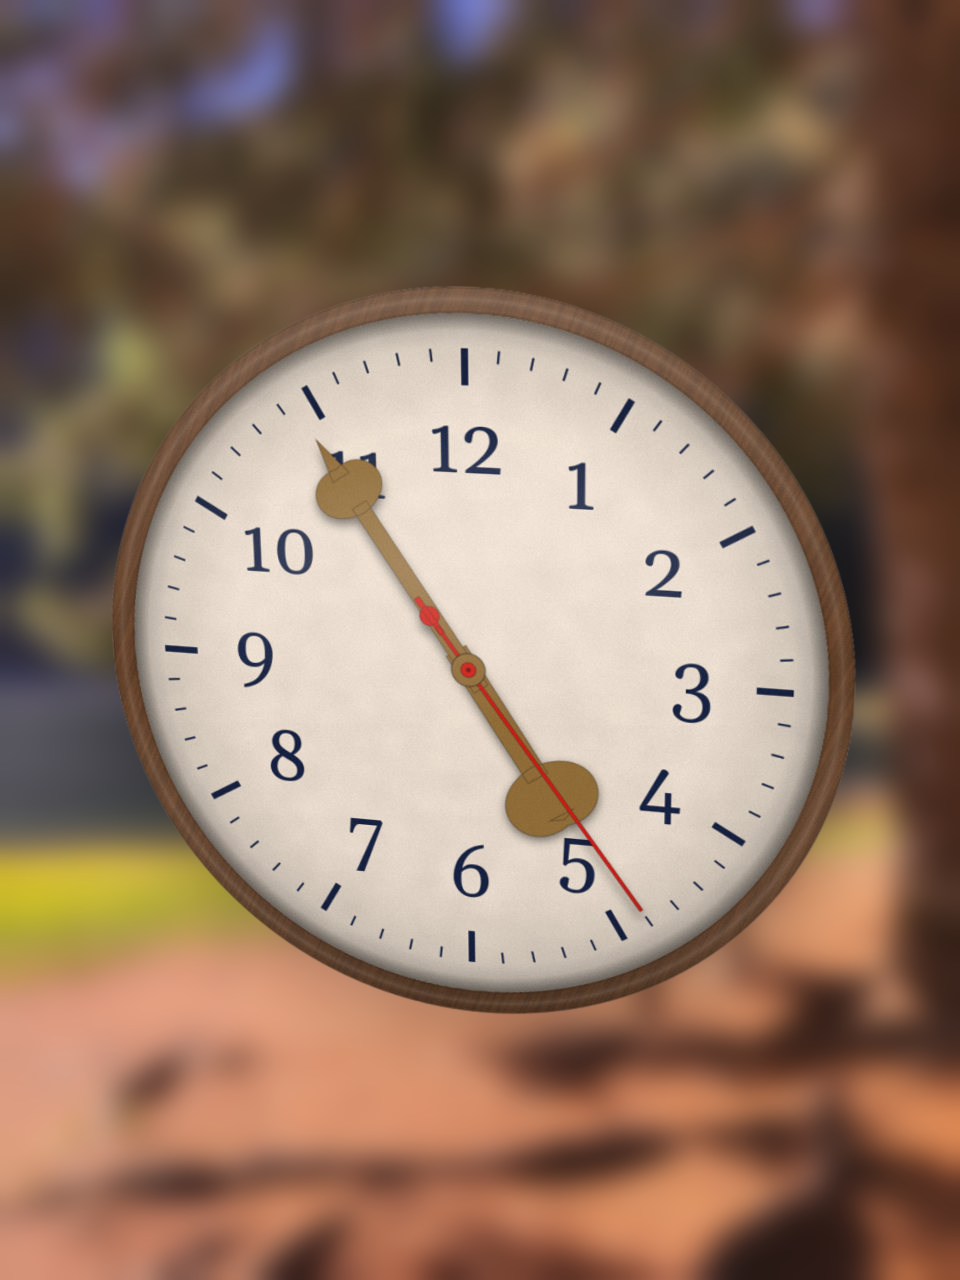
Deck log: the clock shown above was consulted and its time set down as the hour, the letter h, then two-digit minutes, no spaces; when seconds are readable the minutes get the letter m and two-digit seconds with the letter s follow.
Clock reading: 4h54m24s
